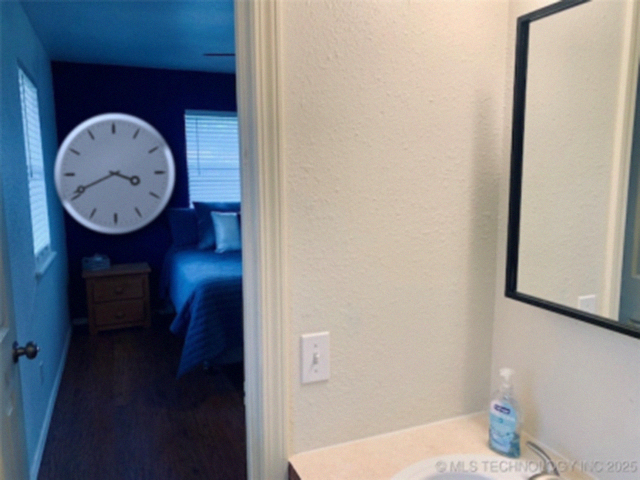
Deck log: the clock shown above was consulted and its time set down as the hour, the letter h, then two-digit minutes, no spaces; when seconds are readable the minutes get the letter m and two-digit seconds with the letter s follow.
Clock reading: 3h41
